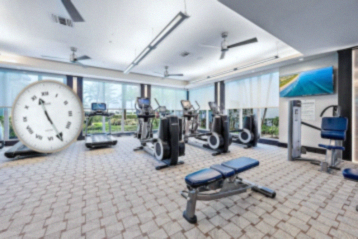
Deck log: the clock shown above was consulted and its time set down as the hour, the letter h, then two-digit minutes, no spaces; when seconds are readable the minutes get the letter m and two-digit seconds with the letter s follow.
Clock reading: 11h26
